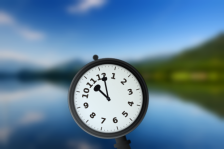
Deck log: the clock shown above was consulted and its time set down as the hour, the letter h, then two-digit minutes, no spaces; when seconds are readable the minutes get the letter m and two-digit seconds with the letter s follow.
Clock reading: 11h01
